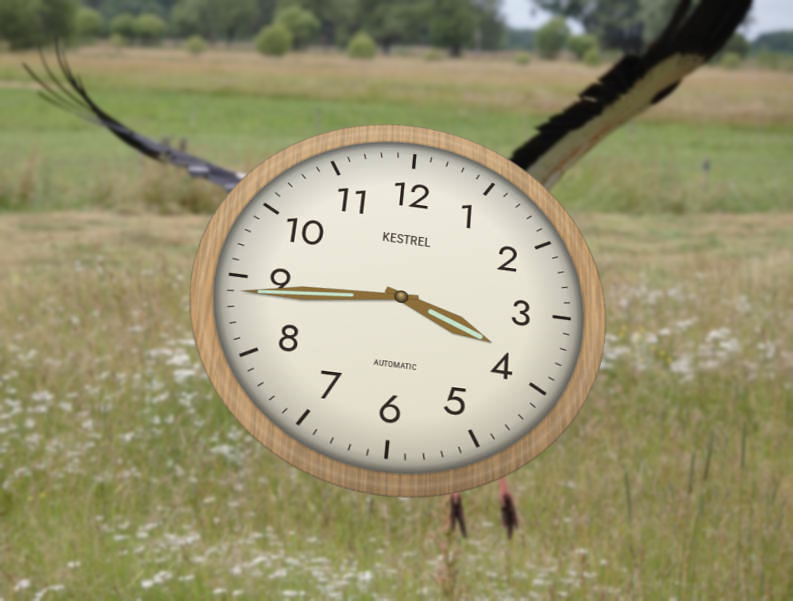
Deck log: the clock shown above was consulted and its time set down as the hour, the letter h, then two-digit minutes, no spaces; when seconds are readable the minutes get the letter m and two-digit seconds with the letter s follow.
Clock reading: 3h44
